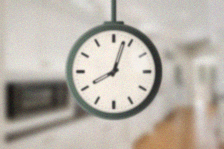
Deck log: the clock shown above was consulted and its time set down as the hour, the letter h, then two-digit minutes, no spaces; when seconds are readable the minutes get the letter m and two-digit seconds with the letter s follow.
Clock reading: 8h03
